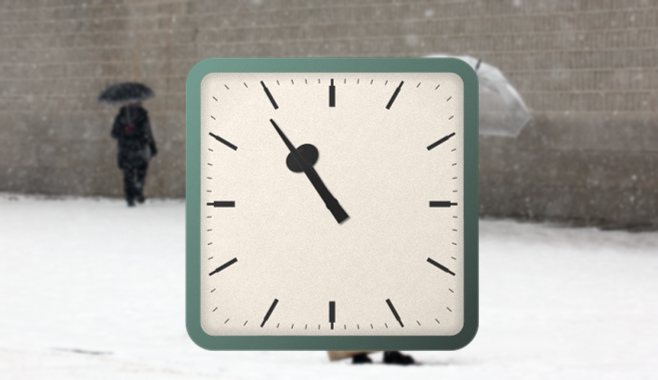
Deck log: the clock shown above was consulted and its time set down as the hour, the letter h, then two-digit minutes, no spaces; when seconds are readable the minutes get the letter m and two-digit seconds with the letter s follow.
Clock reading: 10h54
